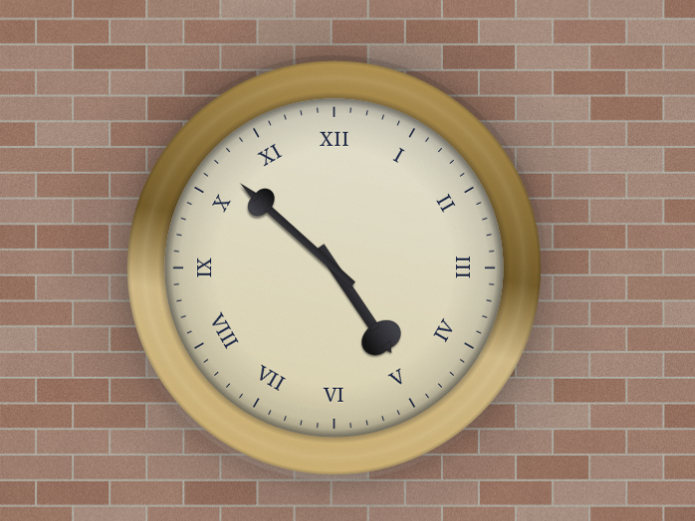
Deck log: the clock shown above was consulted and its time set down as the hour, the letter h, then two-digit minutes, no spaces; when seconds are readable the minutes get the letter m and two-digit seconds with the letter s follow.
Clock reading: 4h52
